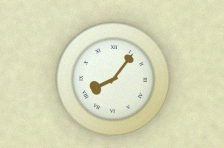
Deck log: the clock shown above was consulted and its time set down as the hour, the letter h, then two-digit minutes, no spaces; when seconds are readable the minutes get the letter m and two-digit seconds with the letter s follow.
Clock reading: 8h06
